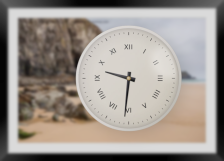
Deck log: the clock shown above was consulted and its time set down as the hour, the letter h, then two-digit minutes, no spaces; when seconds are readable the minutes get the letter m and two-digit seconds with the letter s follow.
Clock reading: 9h31
